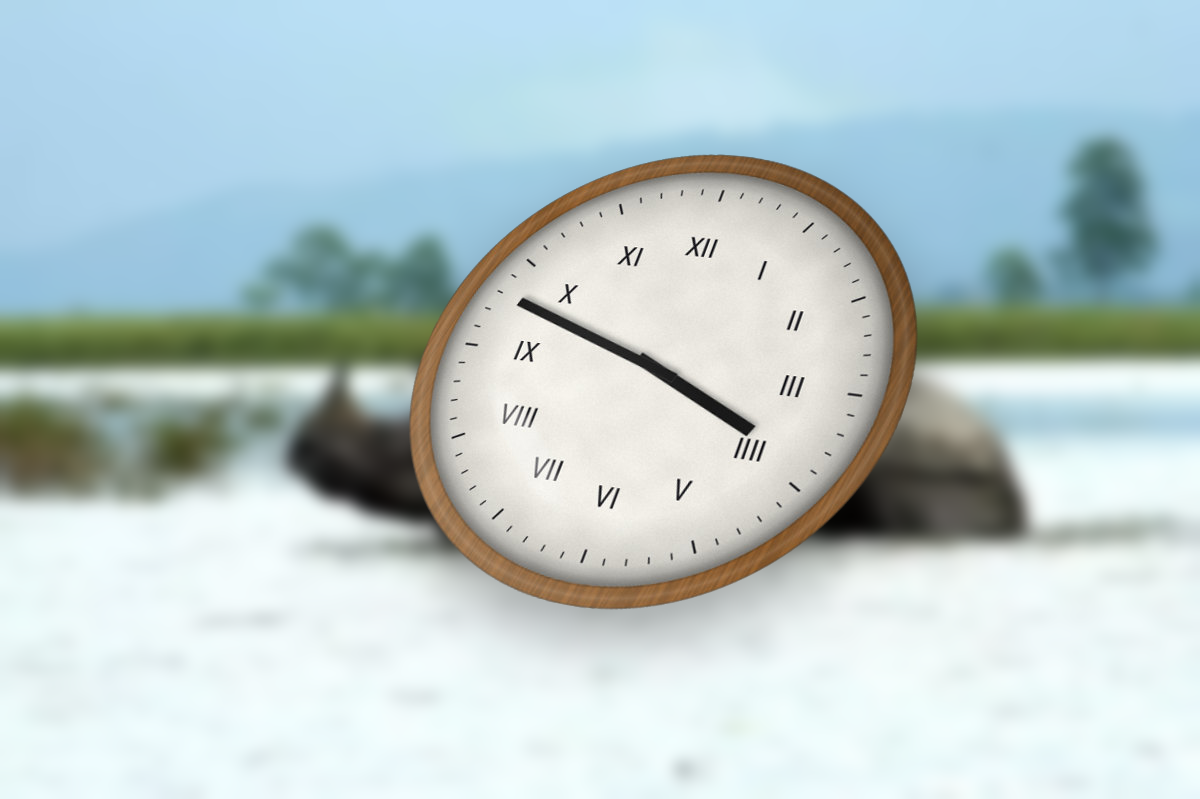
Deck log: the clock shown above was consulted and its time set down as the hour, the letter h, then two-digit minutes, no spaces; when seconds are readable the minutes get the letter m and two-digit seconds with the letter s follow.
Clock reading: 3h48
